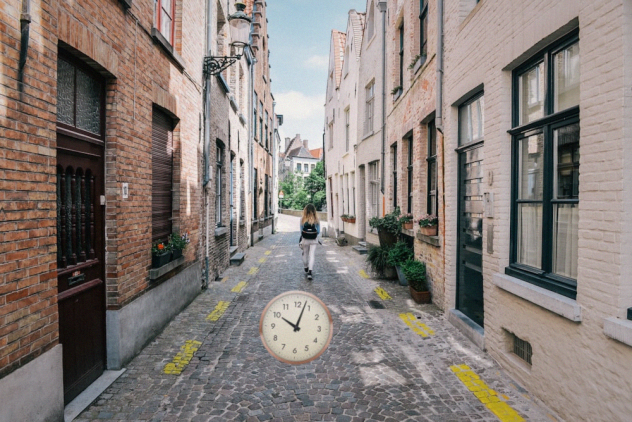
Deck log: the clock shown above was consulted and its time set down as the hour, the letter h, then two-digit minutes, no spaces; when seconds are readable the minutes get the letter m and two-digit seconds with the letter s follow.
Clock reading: 10h03
